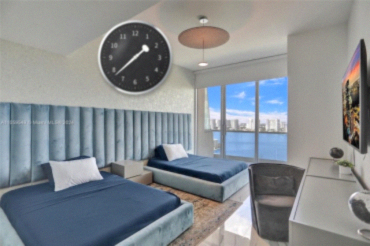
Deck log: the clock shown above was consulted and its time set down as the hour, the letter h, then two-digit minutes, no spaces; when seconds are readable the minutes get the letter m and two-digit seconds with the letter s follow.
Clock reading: 1h38
